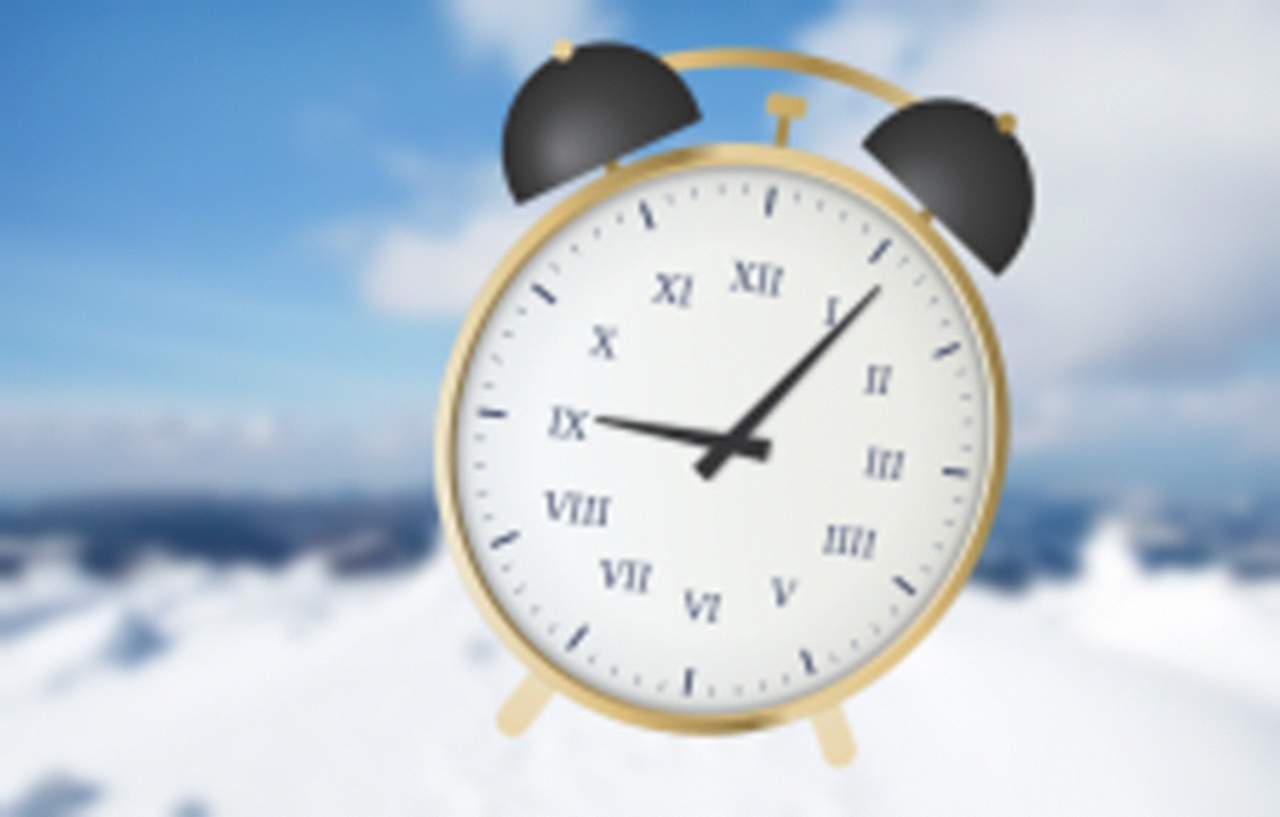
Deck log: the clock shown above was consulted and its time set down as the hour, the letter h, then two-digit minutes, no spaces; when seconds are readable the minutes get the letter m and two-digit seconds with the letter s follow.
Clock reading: 9h06
